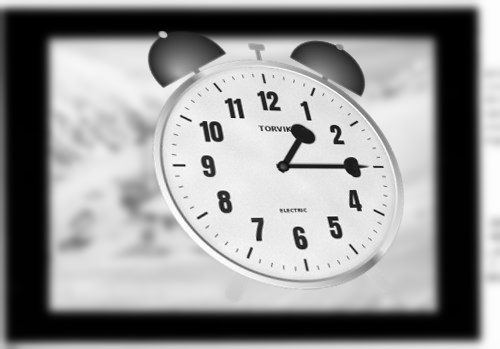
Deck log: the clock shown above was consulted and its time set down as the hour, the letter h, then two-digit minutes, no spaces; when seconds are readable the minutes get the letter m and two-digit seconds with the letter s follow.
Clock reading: 1h15
